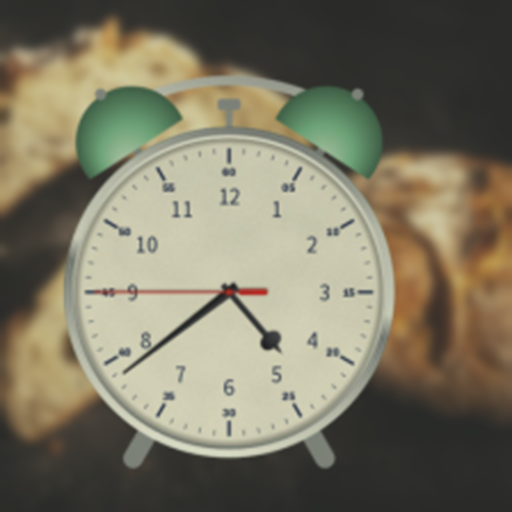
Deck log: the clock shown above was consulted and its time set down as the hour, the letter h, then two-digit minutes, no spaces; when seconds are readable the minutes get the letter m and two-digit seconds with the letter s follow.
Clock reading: 4h38m45s
